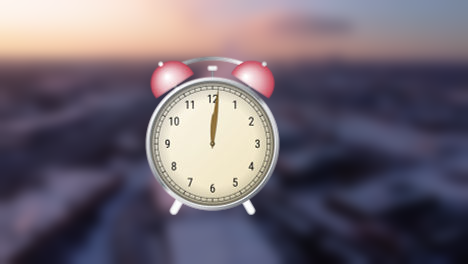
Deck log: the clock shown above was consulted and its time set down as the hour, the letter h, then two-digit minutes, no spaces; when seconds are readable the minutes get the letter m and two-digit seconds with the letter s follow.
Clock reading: 12h01
